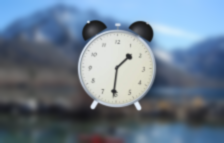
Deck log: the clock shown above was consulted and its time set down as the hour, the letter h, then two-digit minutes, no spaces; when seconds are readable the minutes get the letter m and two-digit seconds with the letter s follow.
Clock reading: 1h31
